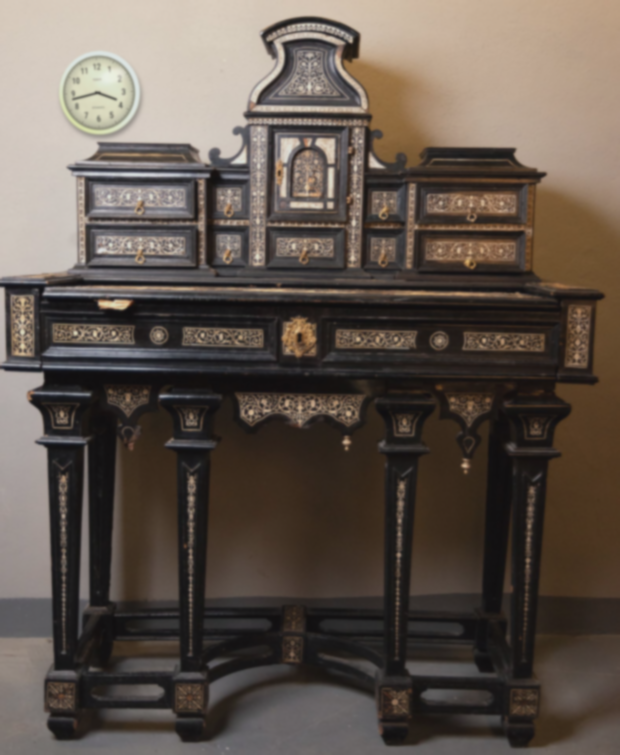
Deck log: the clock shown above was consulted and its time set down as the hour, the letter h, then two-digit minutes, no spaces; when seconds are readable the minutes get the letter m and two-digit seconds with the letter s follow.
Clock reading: 3h43
